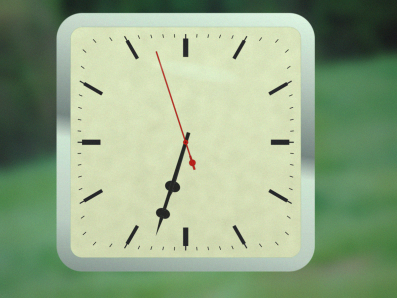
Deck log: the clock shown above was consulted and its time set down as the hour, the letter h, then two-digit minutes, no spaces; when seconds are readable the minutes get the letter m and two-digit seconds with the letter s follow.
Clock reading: 6h32m57s
